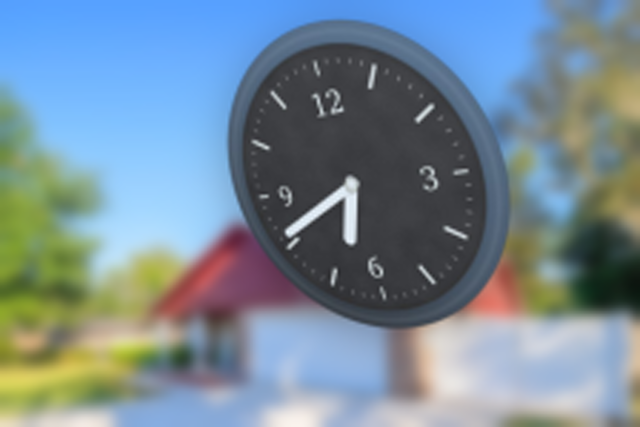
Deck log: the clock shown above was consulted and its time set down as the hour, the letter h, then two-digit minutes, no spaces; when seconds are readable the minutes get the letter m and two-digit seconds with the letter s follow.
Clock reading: 6h41
